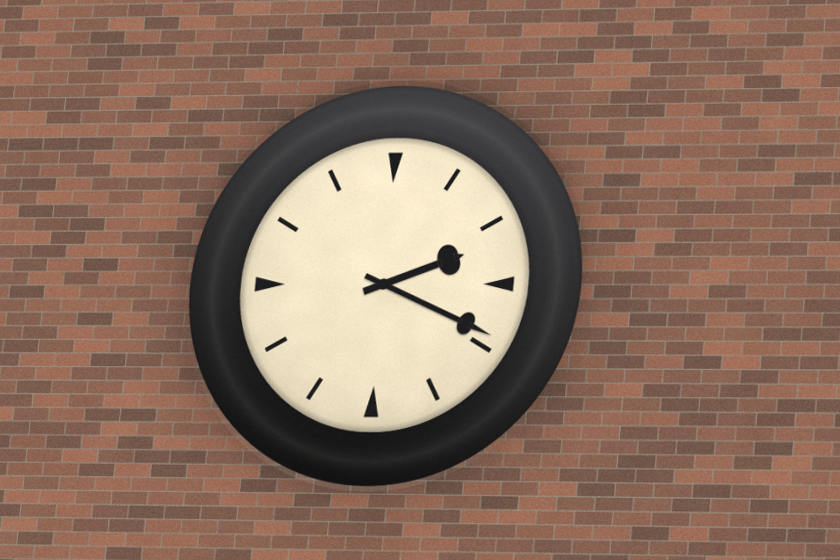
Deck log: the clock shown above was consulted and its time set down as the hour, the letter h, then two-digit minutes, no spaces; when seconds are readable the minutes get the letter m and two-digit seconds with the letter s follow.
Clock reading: 2h19
